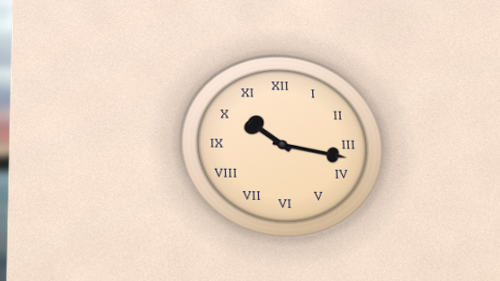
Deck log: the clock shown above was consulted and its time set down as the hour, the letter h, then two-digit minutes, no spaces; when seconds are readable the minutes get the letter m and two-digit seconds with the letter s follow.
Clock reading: 10h17
